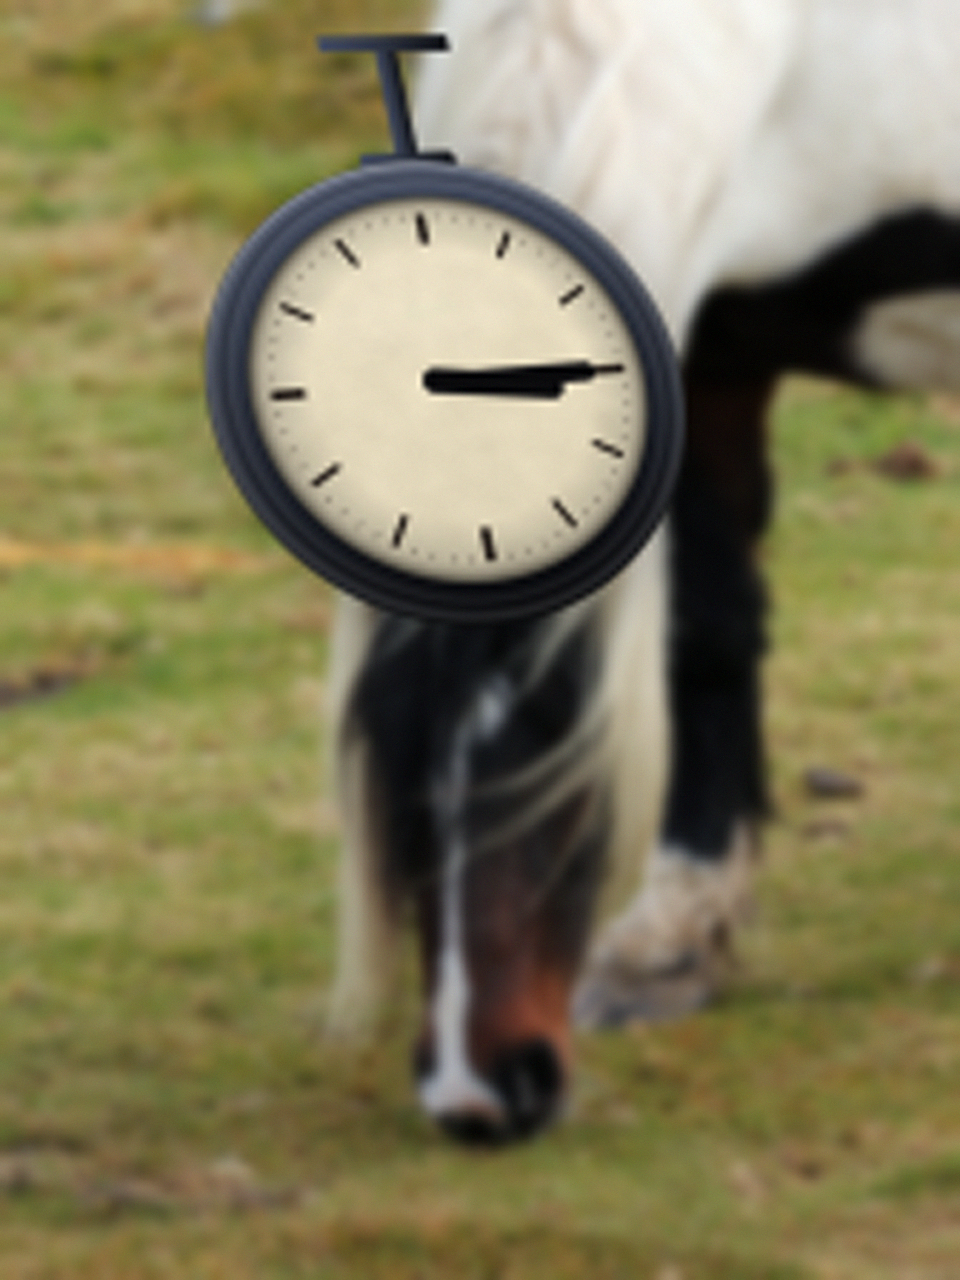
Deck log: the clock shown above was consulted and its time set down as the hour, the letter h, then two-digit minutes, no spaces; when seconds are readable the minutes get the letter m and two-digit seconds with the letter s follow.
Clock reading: 3h15
